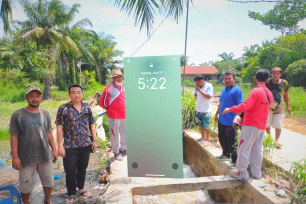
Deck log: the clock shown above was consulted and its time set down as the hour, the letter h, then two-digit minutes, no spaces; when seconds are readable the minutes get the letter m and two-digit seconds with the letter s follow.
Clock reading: 5h22
